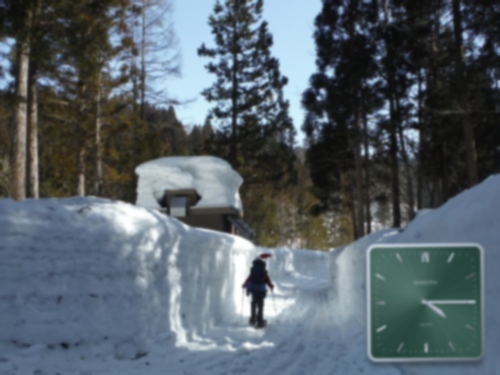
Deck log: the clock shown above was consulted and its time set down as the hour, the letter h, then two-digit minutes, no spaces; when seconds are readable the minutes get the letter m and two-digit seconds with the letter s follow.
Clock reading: 4h15
